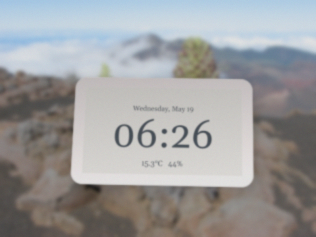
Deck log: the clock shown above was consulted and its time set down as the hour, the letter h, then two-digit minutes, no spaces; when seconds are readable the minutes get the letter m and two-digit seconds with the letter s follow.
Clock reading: 6h26
